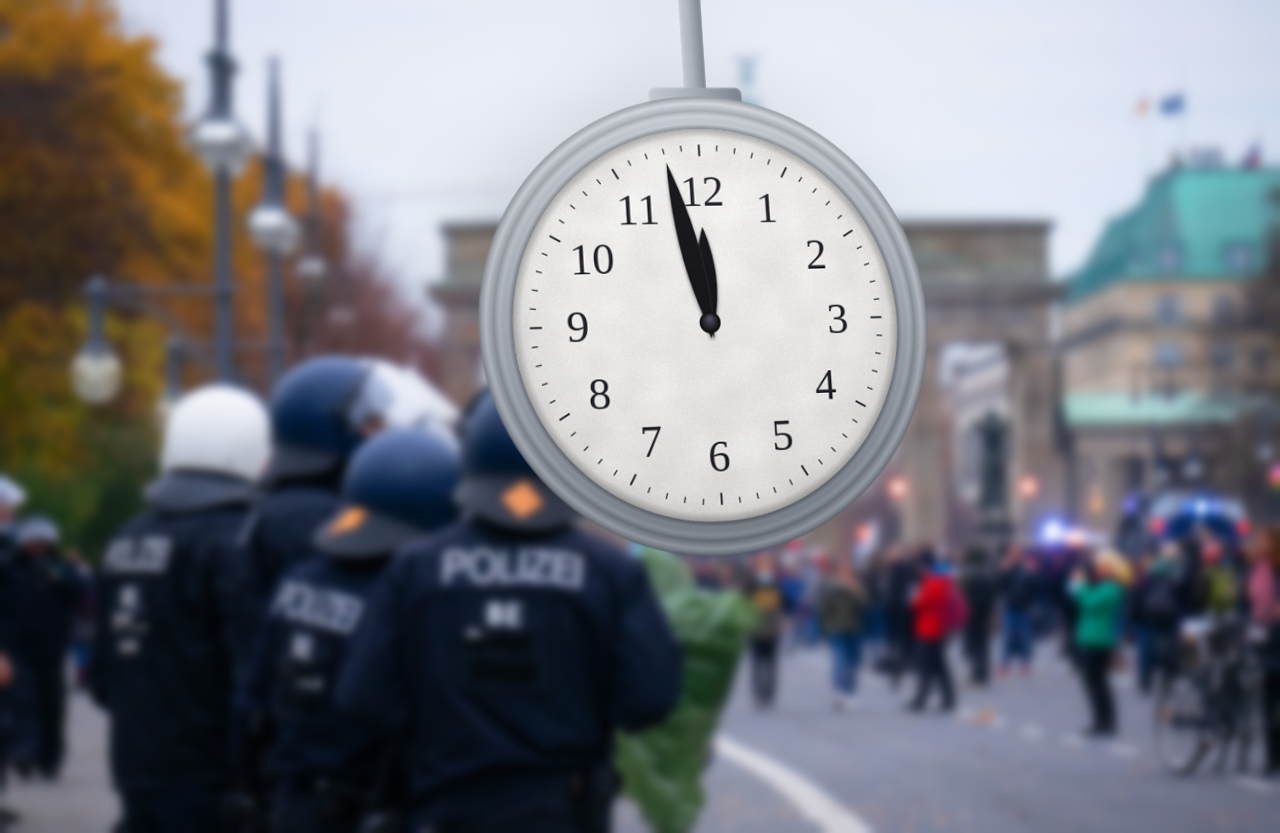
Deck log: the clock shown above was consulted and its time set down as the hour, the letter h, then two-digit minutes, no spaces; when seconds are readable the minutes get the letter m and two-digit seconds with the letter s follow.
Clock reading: 11h58
